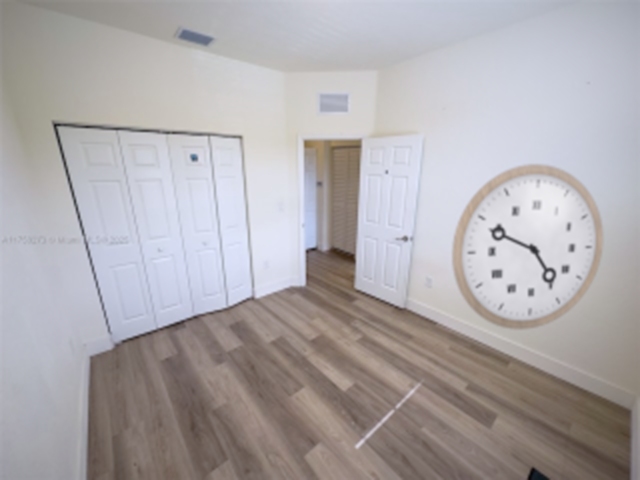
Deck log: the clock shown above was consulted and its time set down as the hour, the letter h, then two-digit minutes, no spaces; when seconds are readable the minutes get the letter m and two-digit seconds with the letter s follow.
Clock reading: 4h49
